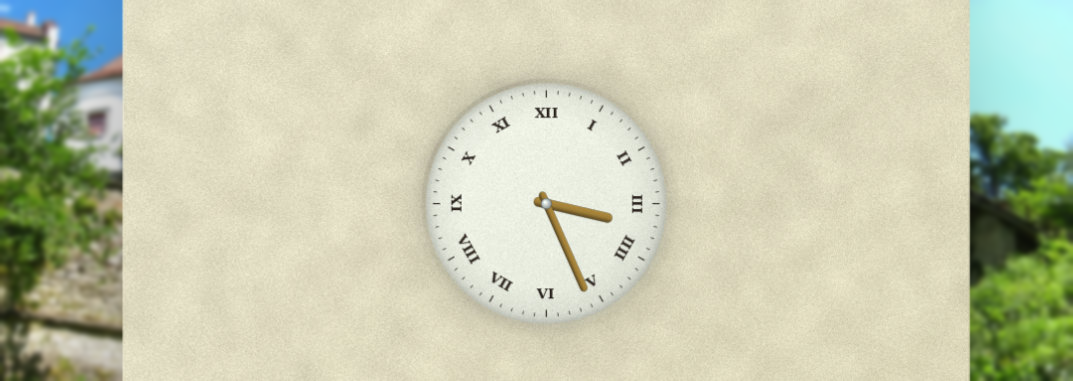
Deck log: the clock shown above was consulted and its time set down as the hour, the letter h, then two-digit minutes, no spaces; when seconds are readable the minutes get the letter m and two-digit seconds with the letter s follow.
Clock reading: 3h26
